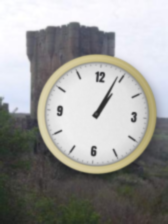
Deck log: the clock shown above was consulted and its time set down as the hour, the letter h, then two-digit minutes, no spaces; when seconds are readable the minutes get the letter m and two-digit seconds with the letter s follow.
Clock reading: 1h04
